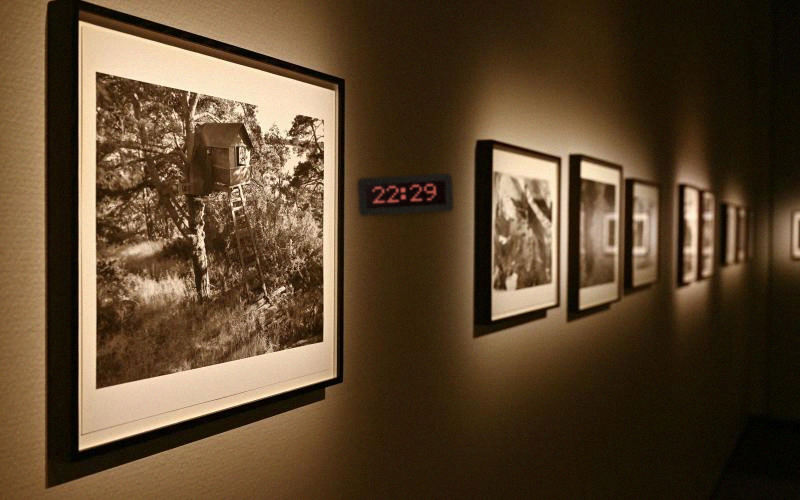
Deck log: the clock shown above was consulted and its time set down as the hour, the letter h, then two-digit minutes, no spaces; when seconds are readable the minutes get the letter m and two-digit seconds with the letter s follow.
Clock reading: 22h29
